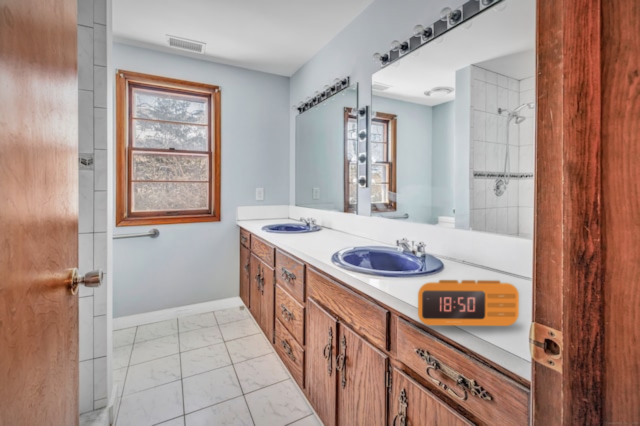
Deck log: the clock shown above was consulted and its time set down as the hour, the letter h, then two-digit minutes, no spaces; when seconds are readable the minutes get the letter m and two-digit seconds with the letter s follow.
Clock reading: 18h50
